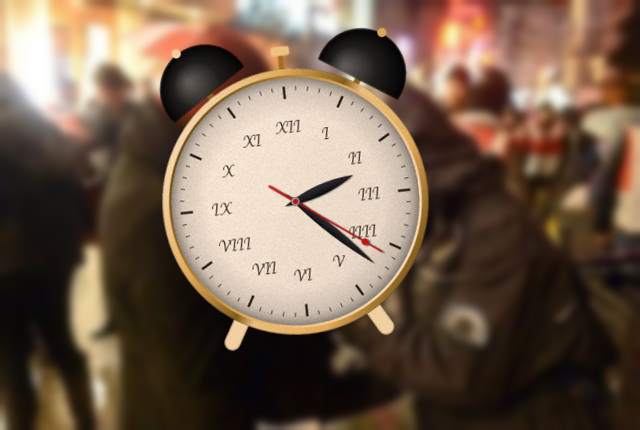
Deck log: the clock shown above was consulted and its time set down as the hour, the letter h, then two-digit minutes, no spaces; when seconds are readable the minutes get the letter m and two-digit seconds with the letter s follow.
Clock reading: 2h22m21s
